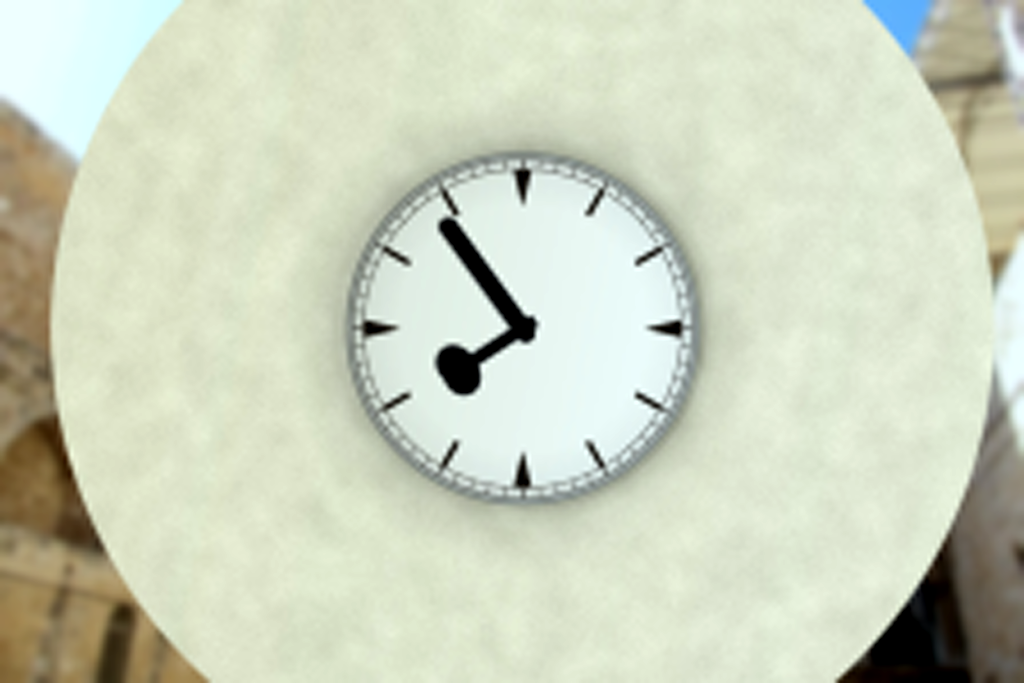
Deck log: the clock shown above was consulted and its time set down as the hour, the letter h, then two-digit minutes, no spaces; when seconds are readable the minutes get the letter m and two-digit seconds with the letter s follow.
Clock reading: 7h54
